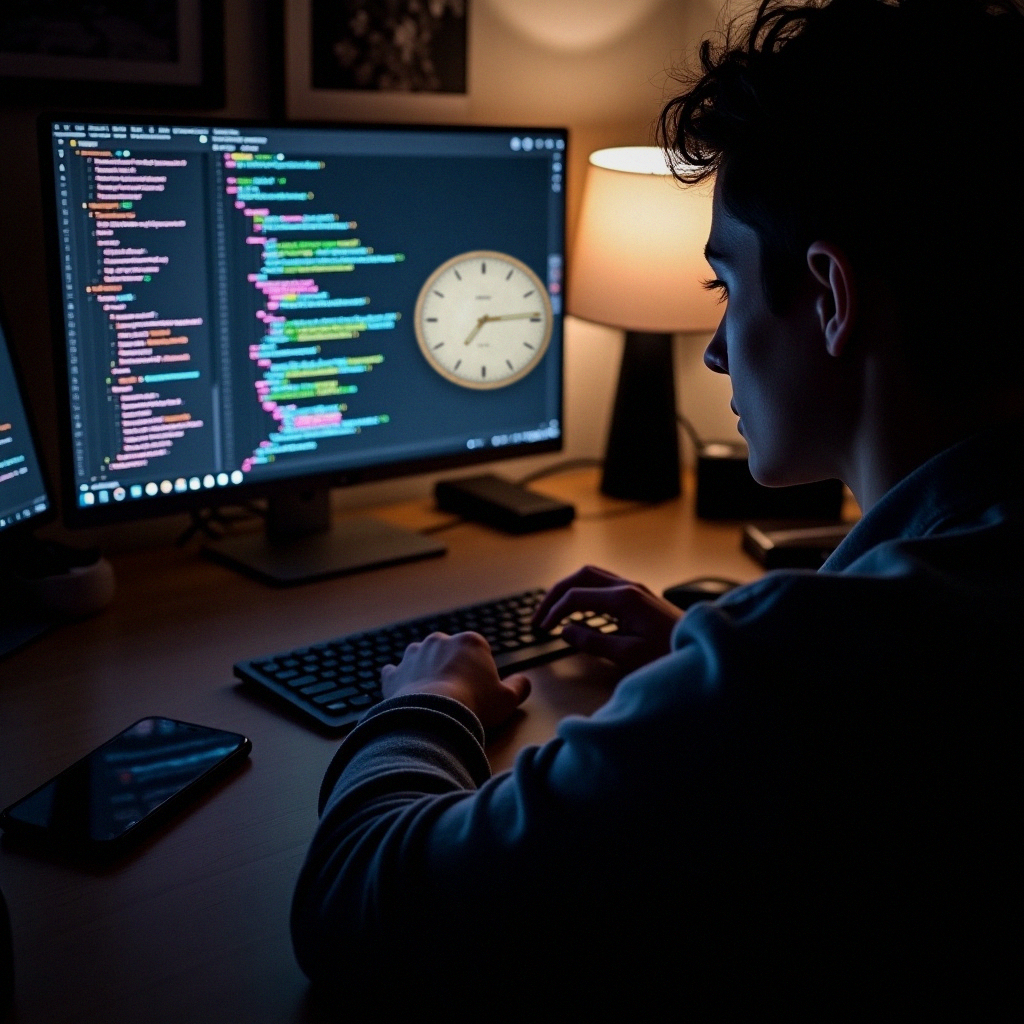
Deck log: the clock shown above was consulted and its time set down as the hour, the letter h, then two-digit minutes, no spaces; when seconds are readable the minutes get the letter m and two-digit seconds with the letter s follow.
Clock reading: 7h14
